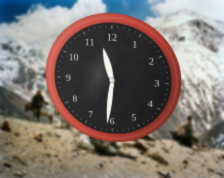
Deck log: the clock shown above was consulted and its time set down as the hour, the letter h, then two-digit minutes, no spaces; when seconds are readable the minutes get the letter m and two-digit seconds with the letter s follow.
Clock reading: 11h31
